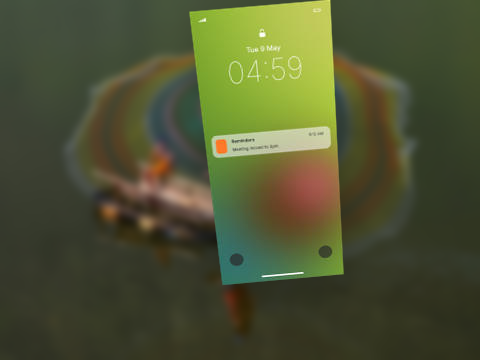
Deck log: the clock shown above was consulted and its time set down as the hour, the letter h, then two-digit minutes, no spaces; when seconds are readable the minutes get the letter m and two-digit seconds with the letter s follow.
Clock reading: 4h59
